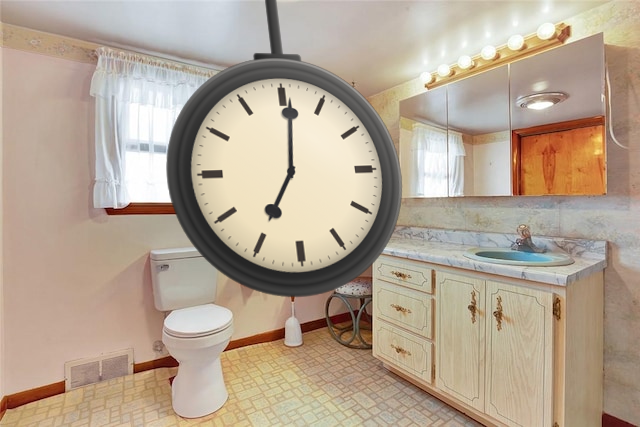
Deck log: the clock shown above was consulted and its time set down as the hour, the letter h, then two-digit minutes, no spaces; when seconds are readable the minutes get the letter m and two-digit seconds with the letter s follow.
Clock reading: 7h01
